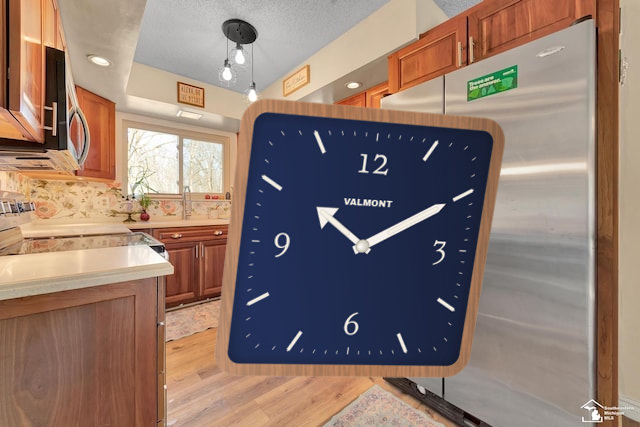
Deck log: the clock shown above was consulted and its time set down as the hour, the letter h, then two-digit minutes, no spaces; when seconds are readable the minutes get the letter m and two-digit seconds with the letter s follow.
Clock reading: 10h10
